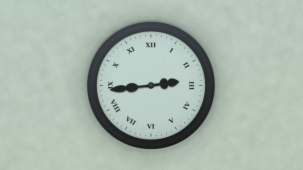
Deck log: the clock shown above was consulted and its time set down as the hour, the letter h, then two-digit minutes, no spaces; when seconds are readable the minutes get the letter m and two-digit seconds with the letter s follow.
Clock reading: 2h44
